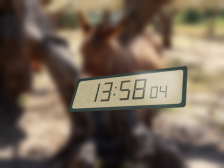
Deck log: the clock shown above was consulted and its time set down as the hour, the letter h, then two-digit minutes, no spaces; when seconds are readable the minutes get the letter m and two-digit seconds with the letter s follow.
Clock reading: 13h58m04s
